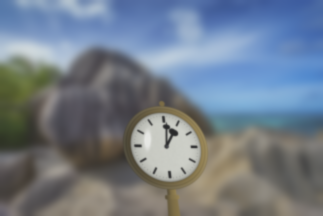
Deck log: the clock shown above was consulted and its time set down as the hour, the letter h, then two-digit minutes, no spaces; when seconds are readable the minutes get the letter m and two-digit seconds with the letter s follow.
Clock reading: 1h01
